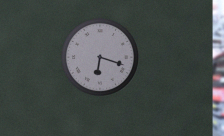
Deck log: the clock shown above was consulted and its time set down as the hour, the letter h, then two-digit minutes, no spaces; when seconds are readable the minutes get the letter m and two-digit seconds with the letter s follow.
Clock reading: 6h18
